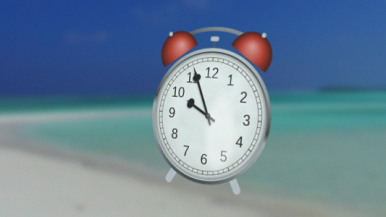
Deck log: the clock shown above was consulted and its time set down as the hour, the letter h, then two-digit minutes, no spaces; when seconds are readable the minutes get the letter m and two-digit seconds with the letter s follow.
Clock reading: 9h56
